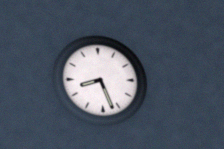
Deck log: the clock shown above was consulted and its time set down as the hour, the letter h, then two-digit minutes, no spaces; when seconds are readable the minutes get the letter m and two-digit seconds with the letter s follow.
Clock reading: 8h27
